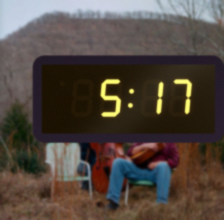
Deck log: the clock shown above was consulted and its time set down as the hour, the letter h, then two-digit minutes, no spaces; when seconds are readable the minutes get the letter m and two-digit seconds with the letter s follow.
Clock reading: 5h17
